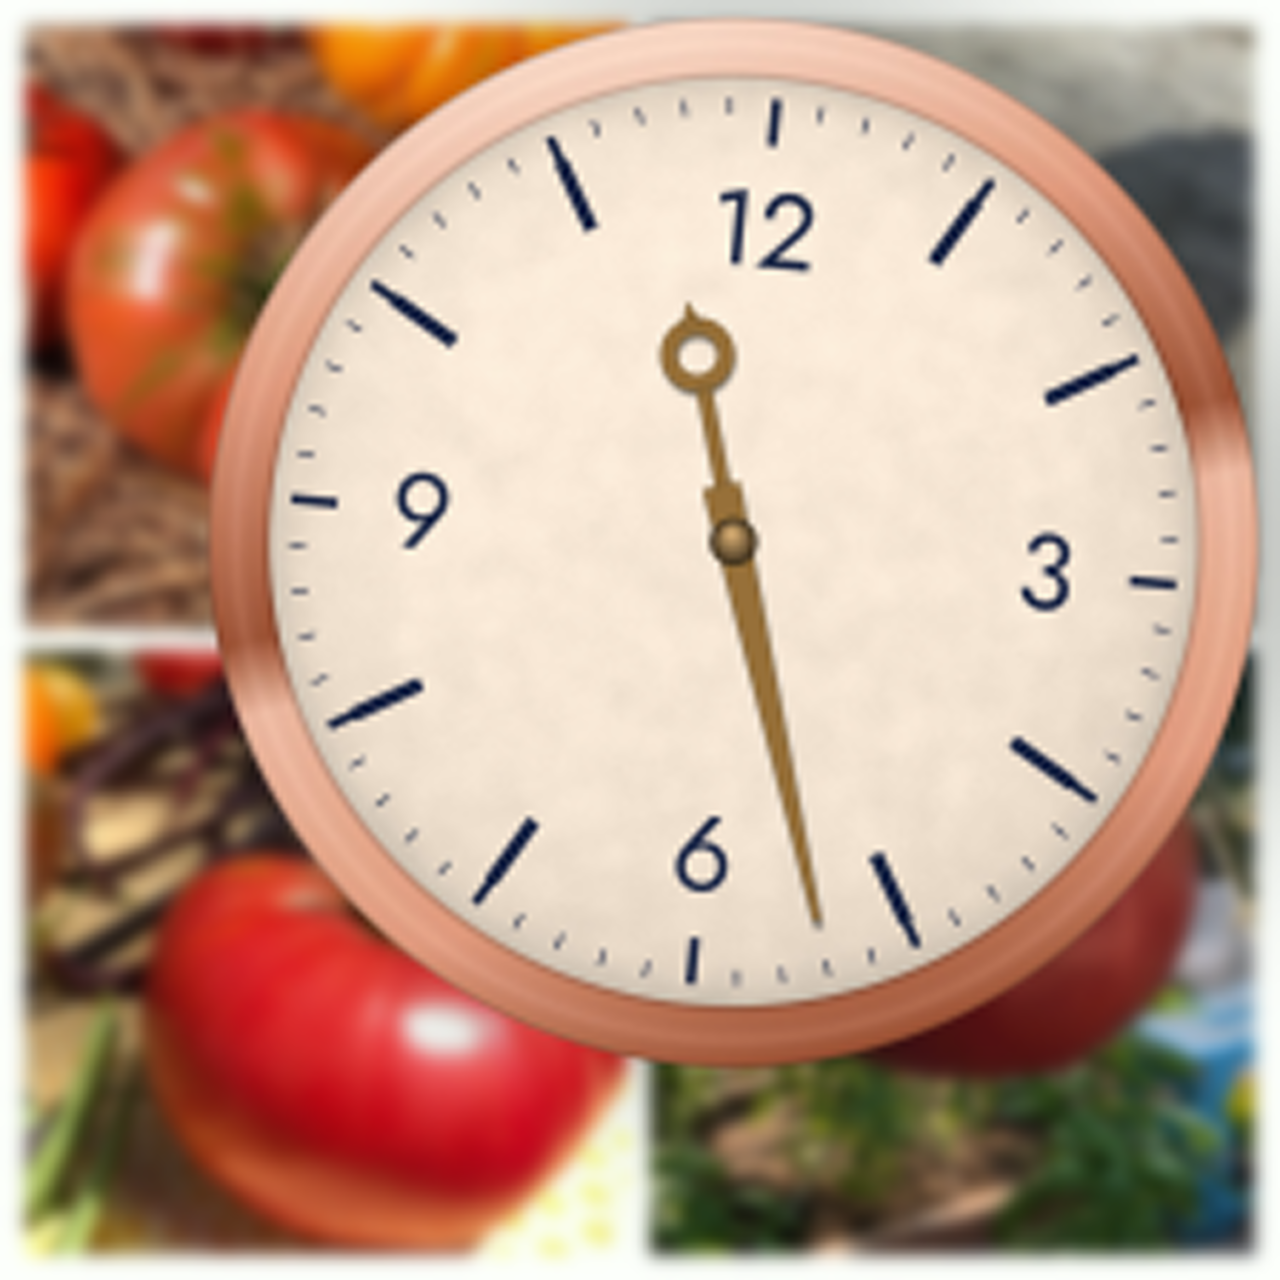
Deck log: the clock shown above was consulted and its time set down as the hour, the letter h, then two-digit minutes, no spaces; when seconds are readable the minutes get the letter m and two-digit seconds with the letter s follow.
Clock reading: 11h27
